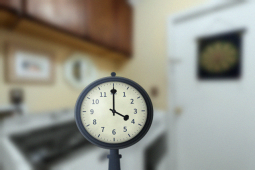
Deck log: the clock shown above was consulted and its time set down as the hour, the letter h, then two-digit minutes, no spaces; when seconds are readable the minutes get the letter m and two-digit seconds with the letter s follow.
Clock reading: 4h00
